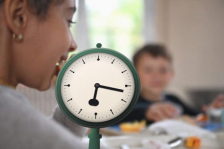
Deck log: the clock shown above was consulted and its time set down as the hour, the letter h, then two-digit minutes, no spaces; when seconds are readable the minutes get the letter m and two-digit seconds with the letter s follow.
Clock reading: 6h17
